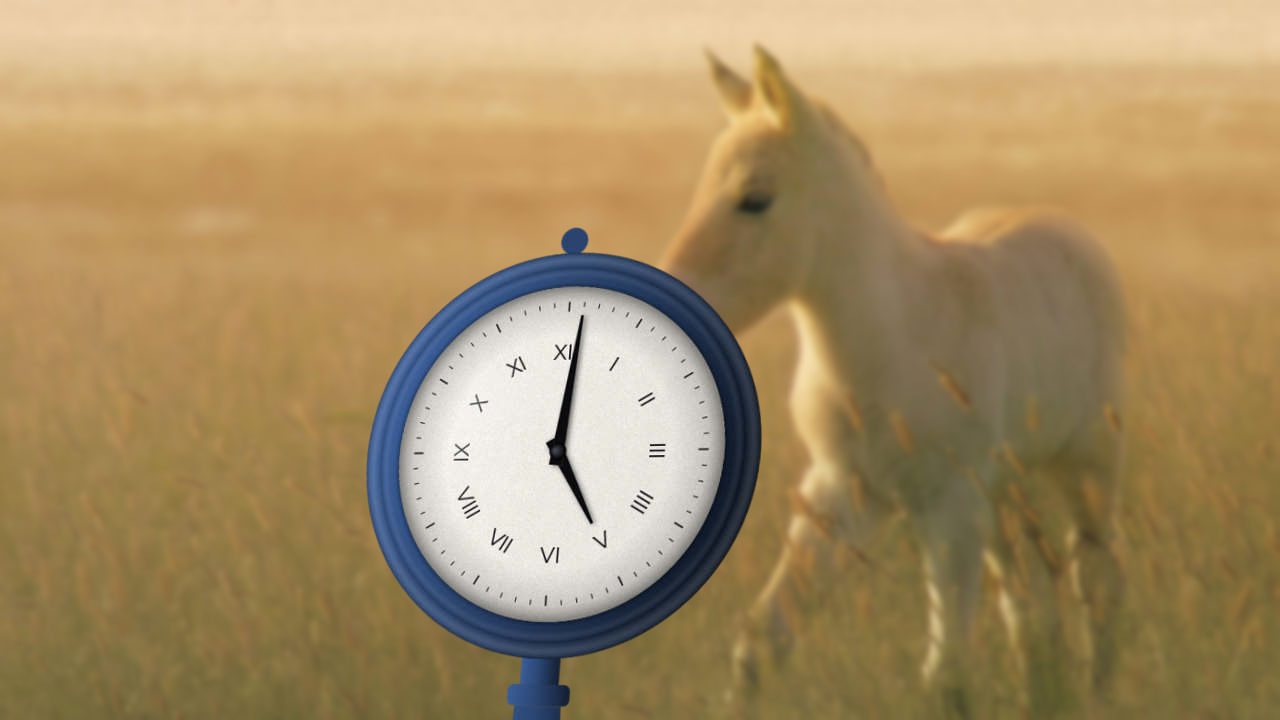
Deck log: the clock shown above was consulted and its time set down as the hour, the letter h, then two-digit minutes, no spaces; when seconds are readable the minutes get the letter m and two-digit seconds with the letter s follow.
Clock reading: 5h01
